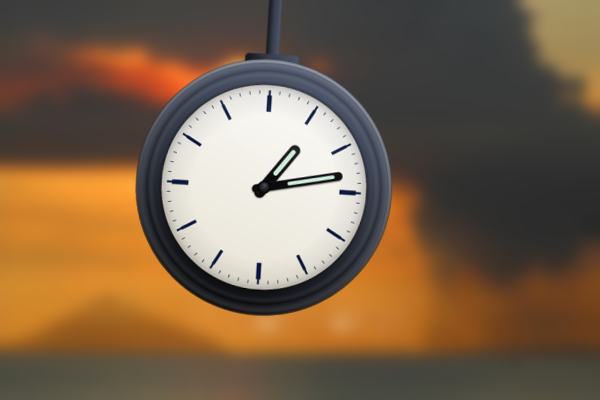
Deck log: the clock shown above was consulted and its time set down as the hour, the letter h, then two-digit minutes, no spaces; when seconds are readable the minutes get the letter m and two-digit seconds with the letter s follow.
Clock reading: 1h13
